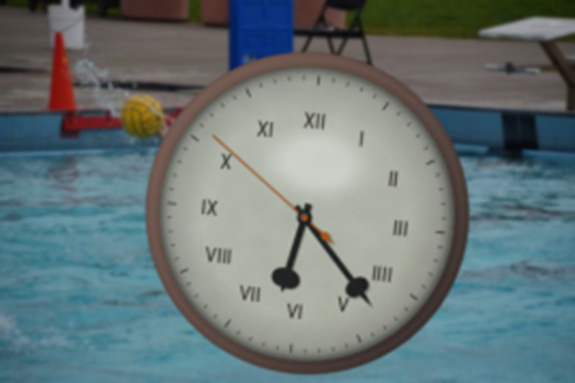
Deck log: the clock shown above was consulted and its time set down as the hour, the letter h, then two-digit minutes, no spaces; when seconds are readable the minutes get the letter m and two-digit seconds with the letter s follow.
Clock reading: 6h22m51s
